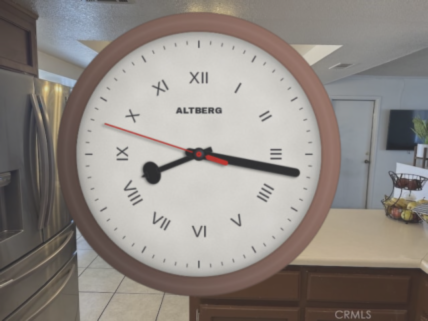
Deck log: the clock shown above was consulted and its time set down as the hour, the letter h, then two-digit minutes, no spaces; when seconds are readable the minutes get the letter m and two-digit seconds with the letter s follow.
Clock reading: 8h16m48s
